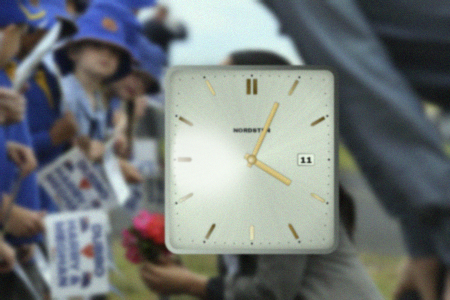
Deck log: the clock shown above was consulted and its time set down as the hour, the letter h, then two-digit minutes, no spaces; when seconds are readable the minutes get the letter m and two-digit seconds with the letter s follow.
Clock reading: 4h04
